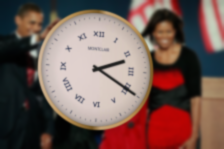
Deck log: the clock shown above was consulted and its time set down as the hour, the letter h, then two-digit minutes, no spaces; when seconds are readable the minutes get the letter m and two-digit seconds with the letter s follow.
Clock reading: 2h20
